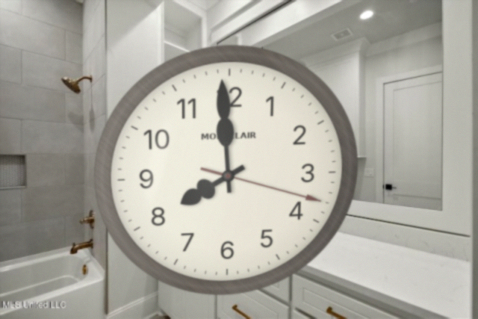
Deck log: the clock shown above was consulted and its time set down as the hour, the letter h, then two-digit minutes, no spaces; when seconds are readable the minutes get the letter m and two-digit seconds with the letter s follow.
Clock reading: 7h59m18s
